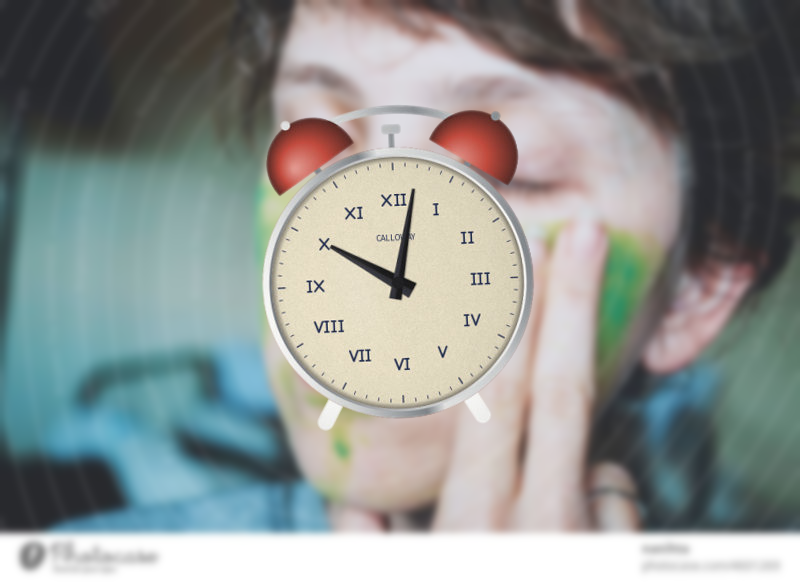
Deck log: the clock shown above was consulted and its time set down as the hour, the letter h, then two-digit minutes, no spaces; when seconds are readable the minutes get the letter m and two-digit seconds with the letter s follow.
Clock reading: 10h02
